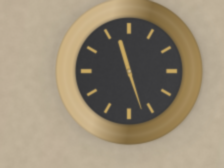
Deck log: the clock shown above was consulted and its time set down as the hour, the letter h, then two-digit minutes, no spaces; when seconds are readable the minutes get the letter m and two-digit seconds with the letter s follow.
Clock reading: 11h27
